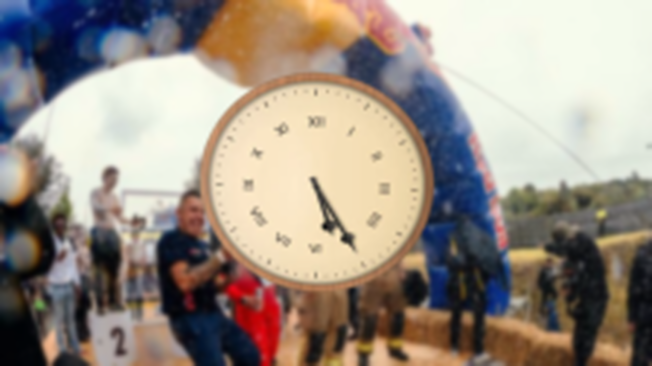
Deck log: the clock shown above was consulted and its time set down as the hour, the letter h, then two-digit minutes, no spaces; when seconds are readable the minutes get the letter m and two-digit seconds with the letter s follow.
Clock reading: 5h25
